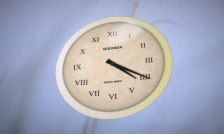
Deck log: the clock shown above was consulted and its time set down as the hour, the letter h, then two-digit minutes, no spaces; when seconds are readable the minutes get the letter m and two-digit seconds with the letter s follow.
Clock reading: 4h20
